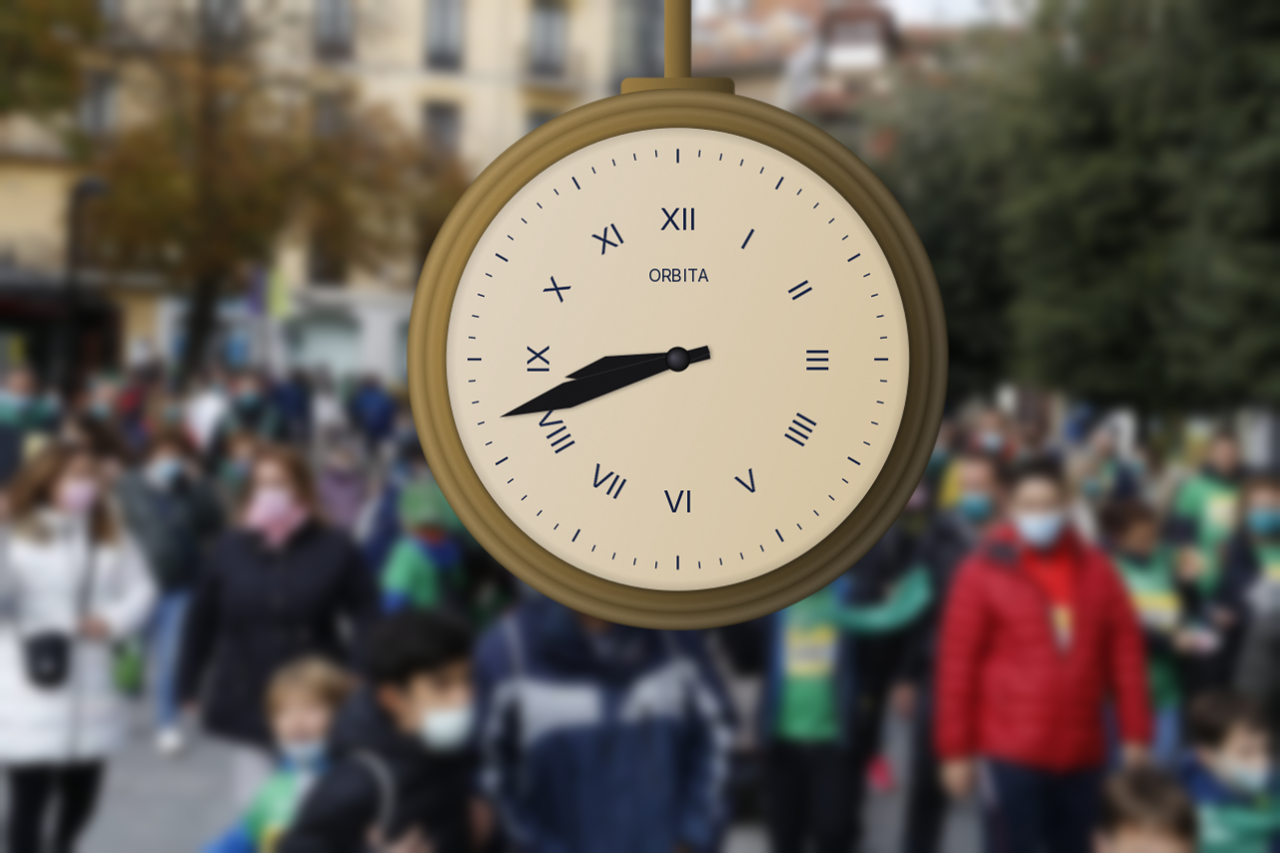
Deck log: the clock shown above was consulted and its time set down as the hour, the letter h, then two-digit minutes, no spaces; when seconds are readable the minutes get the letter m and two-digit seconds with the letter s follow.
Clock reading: 8h42
